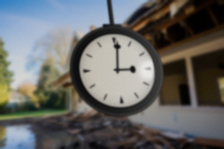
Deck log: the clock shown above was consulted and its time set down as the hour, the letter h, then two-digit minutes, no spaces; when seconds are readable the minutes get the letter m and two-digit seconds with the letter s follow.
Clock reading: 3h01
